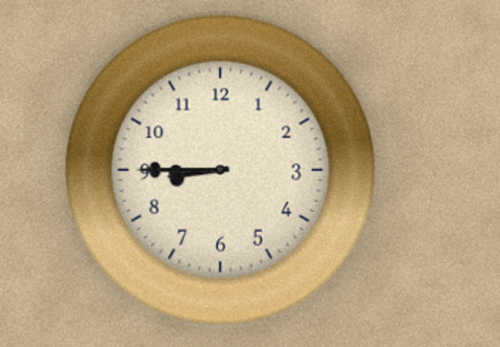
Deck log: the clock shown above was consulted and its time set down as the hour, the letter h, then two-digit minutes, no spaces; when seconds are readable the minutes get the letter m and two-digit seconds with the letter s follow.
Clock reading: 8h45
